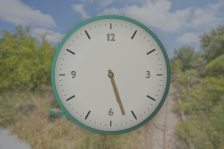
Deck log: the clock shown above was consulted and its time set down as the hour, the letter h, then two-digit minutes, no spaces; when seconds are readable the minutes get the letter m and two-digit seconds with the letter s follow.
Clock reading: 5h27
